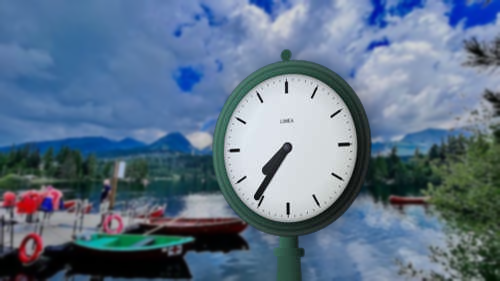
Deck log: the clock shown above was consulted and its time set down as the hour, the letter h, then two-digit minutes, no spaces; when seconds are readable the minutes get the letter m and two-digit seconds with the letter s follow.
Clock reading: 7h36
